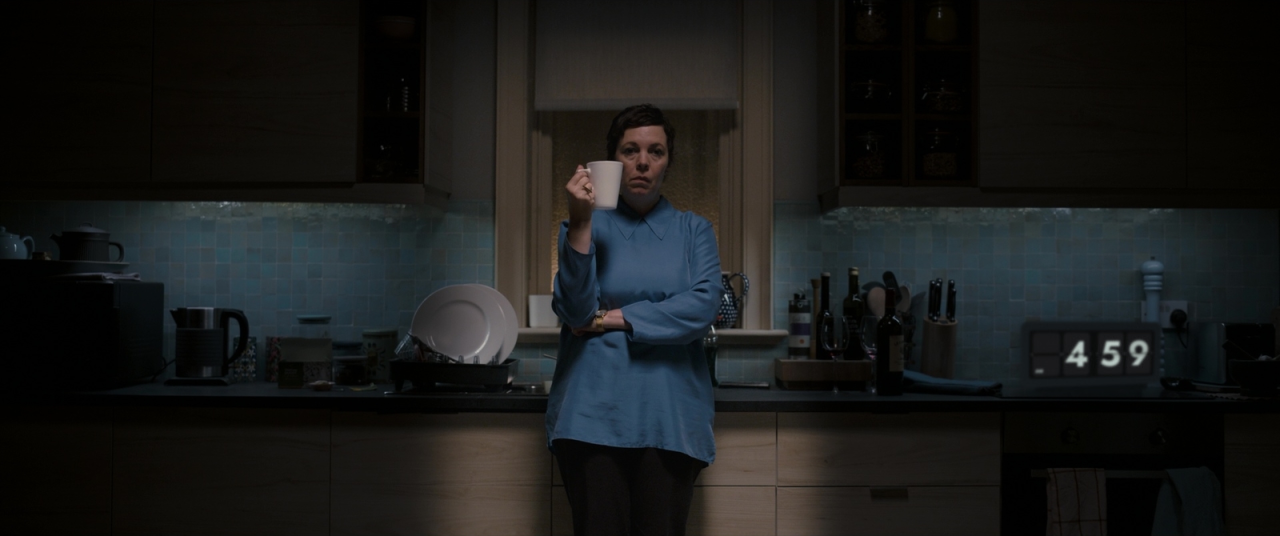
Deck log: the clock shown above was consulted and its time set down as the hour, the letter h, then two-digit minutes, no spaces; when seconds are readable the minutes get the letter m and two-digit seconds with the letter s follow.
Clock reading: 4h59
